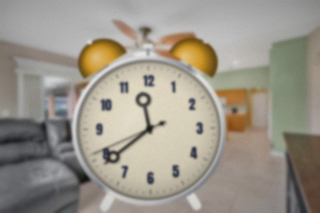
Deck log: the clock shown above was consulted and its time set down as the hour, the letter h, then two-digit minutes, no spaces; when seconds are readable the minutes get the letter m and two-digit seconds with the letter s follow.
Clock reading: 11h38m41s
